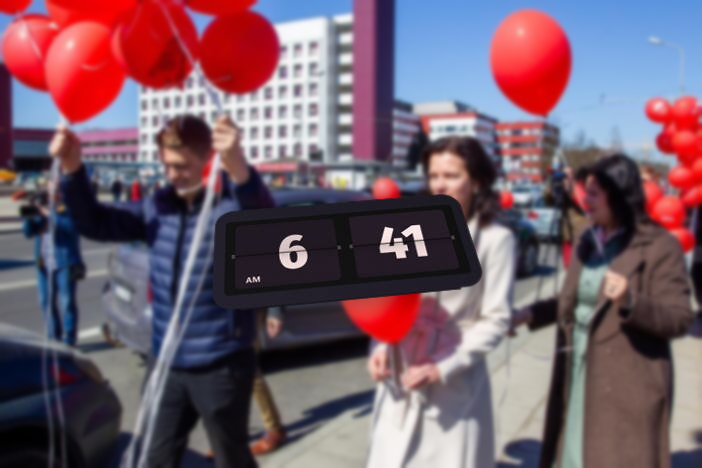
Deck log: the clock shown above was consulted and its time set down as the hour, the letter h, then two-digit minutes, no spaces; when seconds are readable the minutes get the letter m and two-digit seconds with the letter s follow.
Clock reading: 6h41
